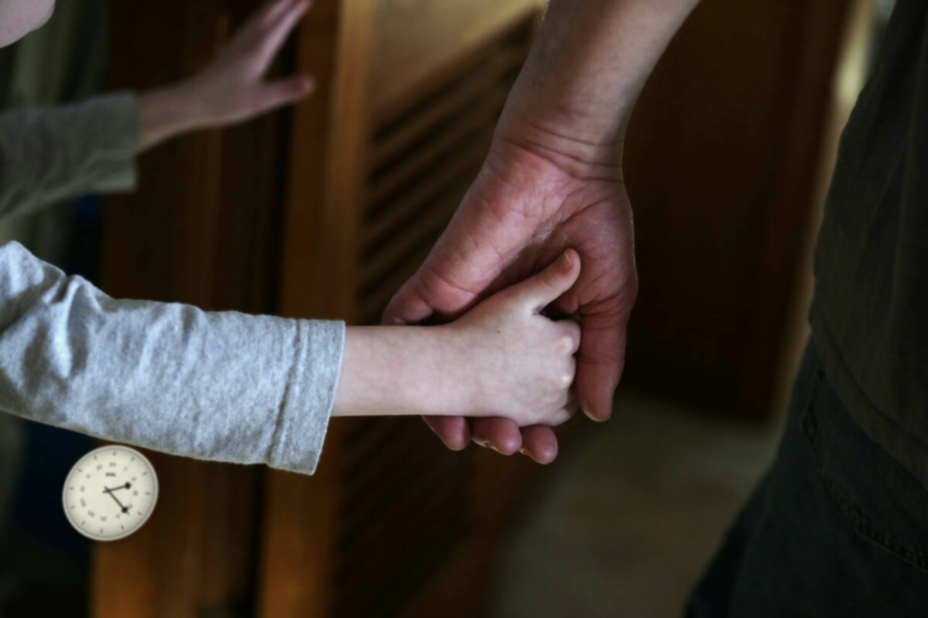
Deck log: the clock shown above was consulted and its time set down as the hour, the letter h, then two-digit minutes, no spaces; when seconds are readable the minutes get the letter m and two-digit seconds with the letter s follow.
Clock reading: 2h22
